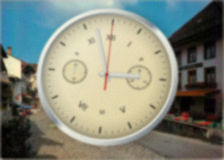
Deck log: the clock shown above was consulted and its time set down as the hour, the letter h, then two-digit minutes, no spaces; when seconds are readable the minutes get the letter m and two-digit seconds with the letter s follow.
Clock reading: 2h57
